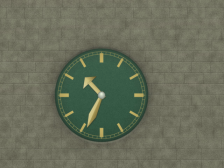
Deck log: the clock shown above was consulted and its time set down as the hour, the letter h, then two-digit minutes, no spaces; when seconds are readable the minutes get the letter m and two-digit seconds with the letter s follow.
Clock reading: 10h34
